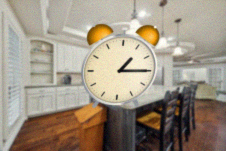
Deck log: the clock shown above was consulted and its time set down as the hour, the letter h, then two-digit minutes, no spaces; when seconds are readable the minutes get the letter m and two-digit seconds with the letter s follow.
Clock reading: 1h15
